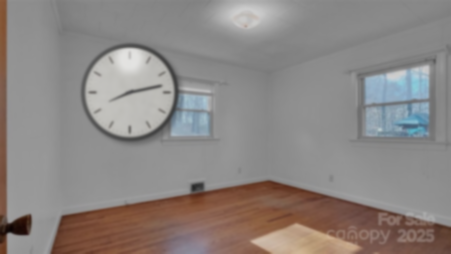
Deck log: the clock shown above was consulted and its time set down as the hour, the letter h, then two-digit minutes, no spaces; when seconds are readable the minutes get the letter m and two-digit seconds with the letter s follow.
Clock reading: 8h13
